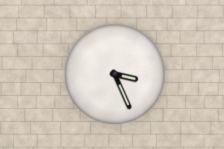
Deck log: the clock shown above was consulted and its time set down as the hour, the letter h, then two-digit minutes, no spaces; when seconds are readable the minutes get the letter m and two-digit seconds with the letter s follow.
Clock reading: 3h26
